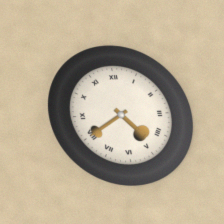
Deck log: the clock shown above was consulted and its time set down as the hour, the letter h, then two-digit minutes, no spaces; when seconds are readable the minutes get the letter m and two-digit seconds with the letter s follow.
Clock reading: 4h40
